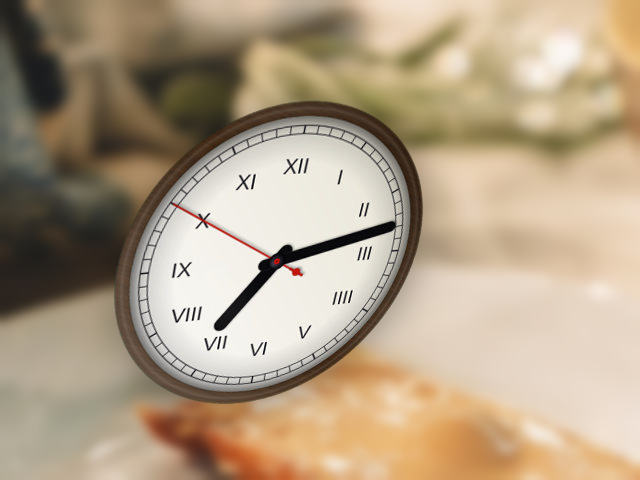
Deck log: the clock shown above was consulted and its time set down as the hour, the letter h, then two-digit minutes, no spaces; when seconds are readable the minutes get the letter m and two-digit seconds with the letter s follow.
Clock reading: 7h12m50s
